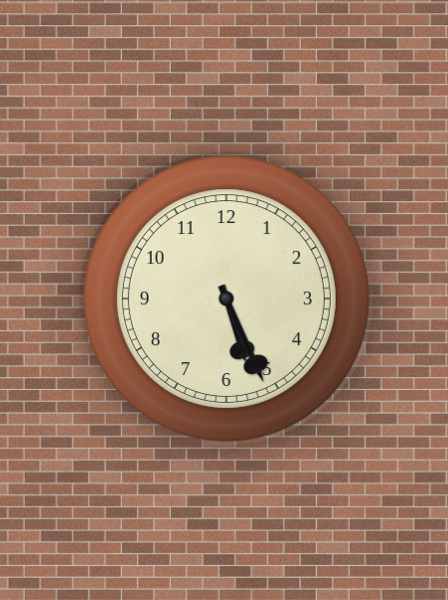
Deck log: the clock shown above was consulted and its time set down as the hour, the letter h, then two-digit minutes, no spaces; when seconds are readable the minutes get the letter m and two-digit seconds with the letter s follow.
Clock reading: 5h26
